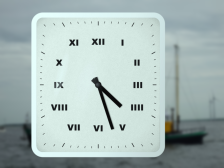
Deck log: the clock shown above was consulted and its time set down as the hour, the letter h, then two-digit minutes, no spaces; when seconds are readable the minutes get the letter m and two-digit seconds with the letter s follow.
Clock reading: 4h27
